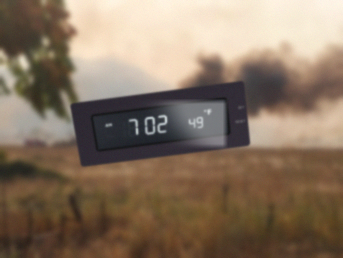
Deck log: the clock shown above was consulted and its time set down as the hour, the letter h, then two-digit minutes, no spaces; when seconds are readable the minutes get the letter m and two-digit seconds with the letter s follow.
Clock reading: 7h02
